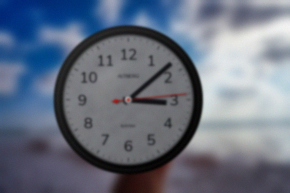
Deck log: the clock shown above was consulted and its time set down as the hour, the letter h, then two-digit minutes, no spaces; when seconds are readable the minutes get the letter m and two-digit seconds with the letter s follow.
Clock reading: 3h08m14s
